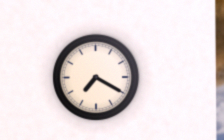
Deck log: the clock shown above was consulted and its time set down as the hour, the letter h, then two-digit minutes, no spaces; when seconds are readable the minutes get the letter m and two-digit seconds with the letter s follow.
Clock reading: 7h20
